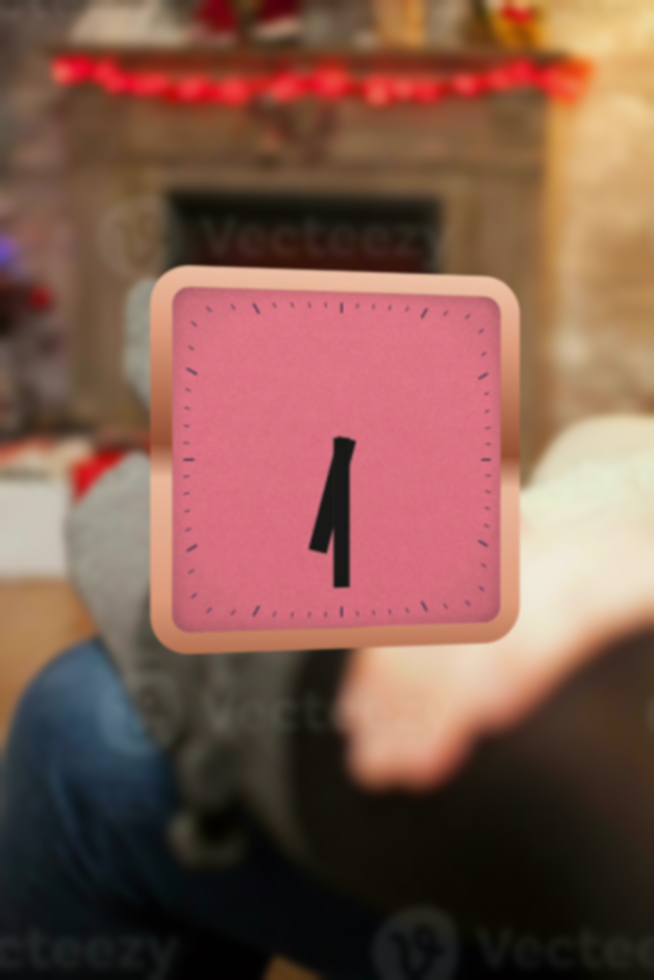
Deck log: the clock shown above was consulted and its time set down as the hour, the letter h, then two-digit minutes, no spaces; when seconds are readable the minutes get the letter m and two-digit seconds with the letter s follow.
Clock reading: 6h30
